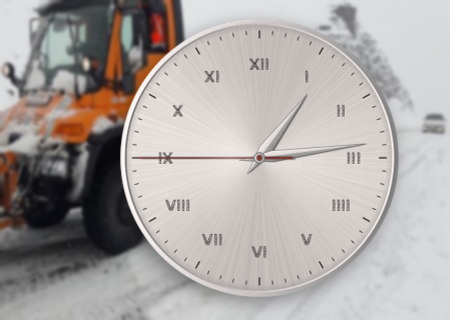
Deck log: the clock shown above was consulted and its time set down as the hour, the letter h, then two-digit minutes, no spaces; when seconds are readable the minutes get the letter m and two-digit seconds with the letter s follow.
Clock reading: 1h13m45s
